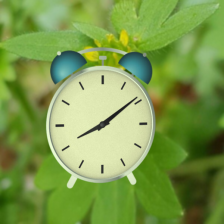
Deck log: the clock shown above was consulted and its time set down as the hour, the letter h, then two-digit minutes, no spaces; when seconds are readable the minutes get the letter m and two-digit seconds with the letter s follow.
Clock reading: 8h09
